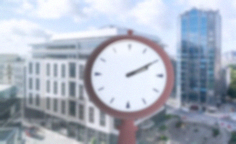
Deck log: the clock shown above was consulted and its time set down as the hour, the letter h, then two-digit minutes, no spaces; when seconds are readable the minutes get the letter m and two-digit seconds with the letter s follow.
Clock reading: 2h10
